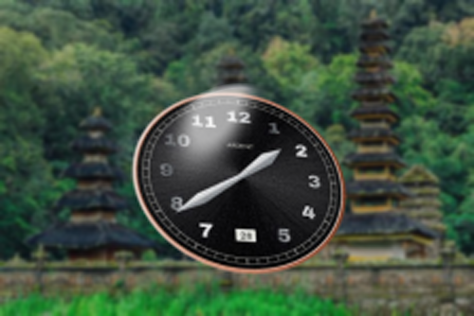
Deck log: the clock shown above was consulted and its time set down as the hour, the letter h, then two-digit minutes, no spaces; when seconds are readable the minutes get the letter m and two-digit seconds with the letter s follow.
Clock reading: 1h39
